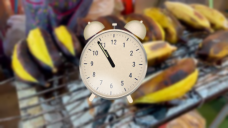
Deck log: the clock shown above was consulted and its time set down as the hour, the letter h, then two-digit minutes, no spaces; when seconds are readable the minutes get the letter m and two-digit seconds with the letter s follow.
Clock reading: 10h54
